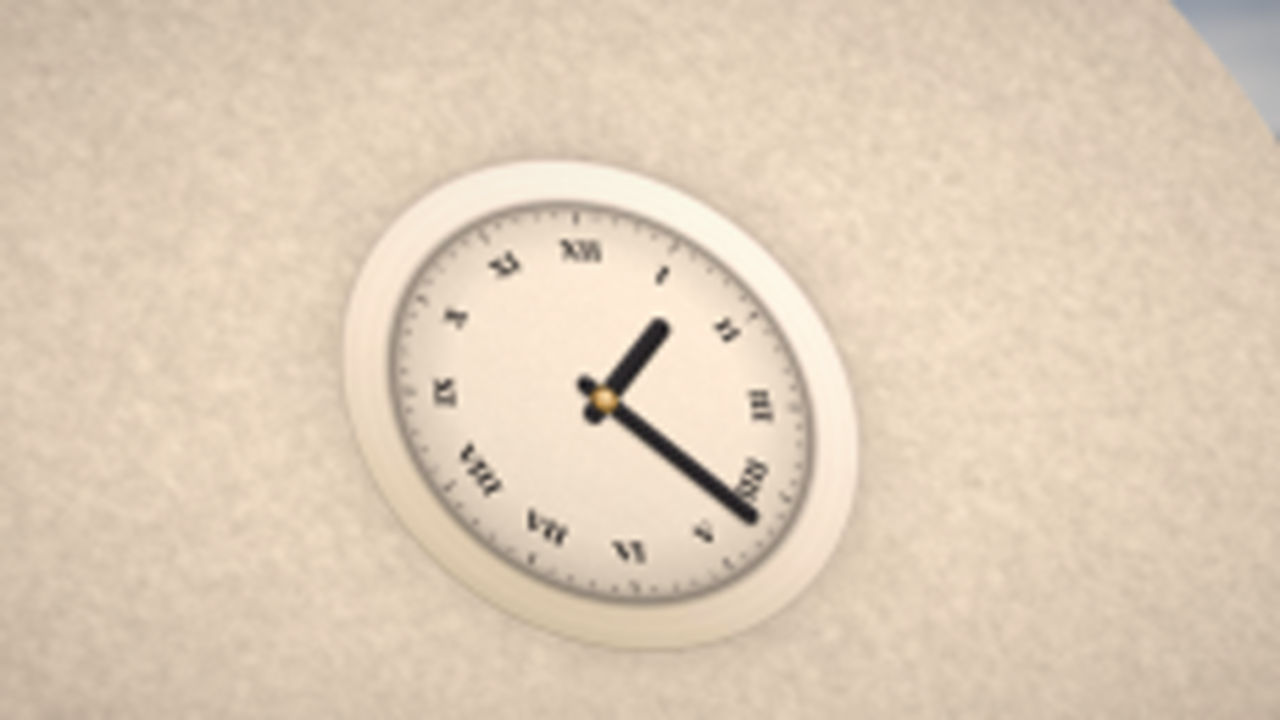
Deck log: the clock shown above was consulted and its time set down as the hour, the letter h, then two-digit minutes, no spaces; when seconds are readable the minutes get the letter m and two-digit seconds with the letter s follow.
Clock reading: 1h22
